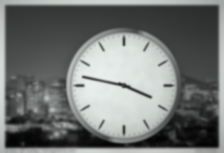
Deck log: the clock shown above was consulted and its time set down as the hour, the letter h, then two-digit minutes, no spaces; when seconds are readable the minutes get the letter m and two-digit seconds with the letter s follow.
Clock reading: 3h47
